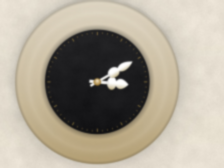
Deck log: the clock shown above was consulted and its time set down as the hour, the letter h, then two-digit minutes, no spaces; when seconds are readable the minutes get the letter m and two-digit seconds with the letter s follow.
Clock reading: 3h10
